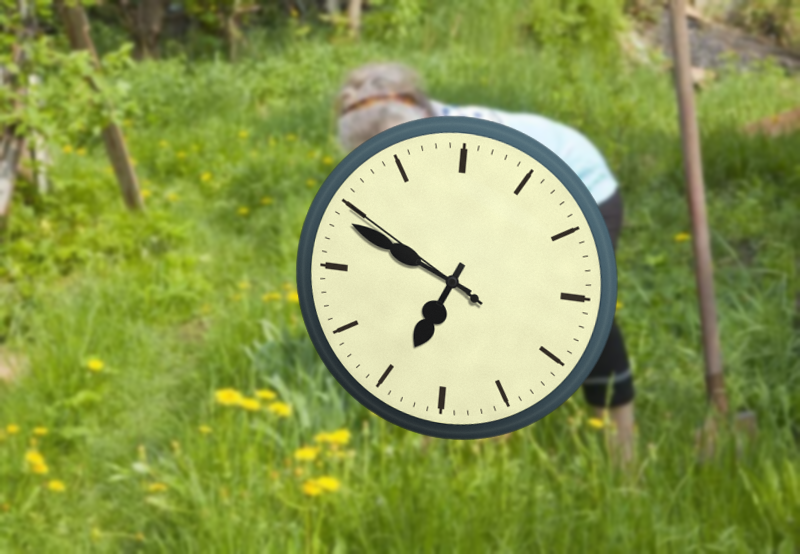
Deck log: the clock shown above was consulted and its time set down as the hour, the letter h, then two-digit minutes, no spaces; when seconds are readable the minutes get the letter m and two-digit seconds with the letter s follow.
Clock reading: 6h48m50s
